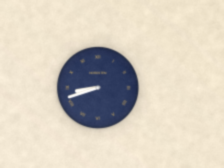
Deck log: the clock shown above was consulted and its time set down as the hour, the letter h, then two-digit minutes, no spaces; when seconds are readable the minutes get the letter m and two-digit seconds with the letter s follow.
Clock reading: 8h42
